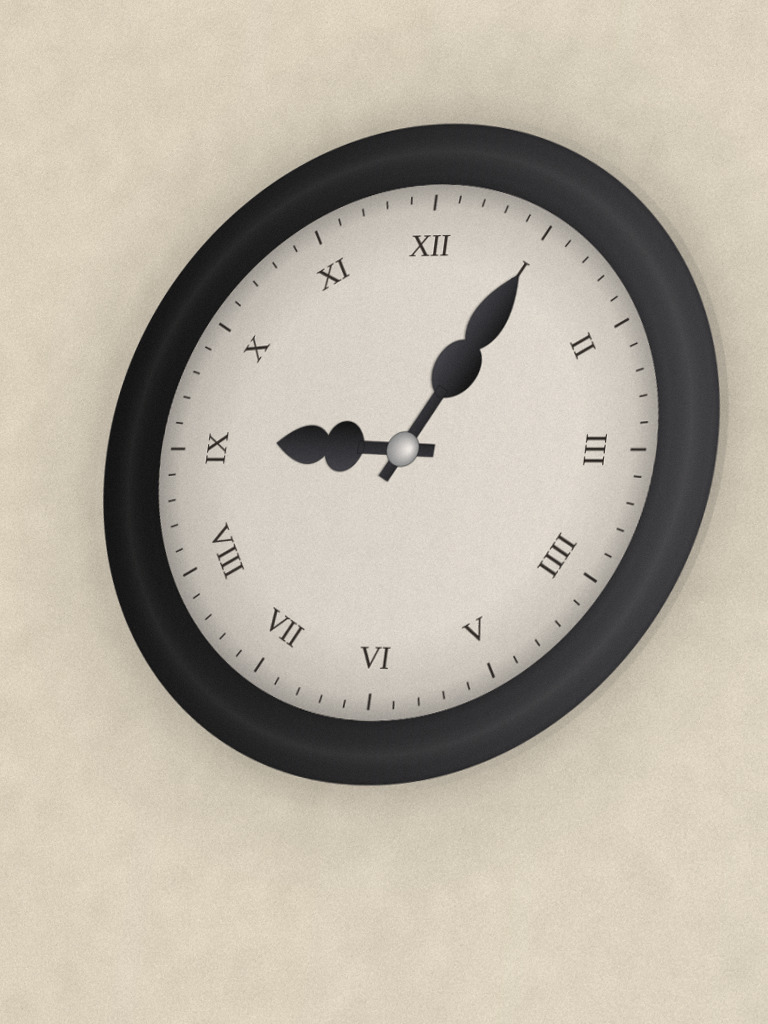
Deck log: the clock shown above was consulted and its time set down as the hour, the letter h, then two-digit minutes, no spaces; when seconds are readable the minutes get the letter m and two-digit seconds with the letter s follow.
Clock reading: 9h05
